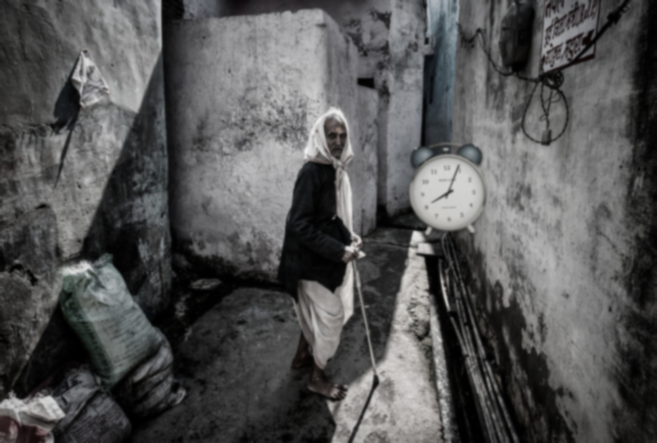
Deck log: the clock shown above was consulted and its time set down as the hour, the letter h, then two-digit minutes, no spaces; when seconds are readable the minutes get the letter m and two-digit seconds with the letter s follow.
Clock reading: 8h04
